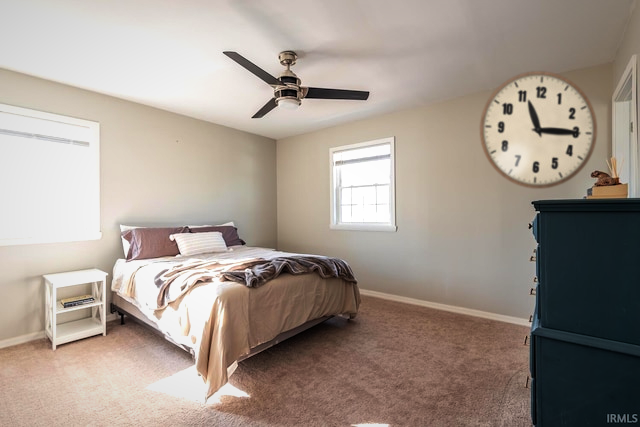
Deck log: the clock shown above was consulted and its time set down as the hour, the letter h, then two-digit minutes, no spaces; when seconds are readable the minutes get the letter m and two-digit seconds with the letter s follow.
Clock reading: 11h15
